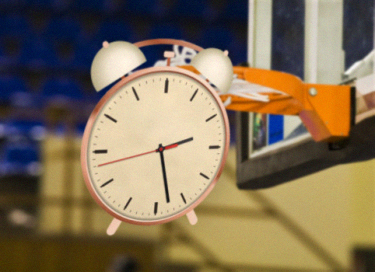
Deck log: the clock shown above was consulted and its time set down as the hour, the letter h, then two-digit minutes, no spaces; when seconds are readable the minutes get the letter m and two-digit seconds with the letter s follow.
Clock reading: 2h27m43s
